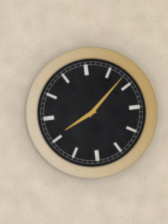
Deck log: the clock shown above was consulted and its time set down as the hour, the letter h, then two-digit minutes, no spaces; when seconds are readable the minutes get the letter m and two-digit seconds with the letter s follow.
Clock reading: 8h08
